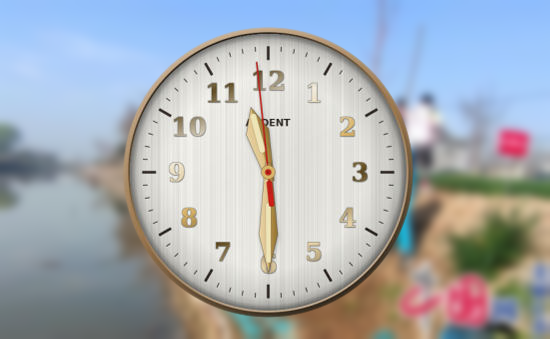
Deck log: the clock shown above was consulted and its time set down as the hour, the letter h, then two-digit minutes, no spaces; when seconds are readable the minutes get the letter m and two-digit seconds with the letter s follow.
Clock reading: 11h29m59s
